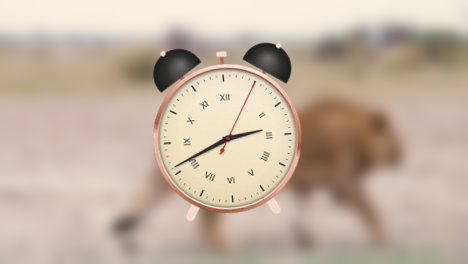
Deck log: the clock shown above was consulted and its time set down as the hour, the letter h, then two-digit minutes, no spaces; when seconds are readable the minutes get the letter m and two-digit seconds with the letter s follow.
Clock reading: 2h41m05s
